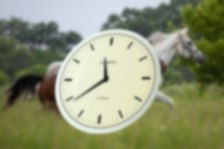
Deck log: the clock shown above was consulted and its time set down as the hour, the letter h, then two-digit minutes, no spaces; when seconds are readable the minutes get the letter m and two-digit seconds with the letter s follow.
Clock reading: 11h39
